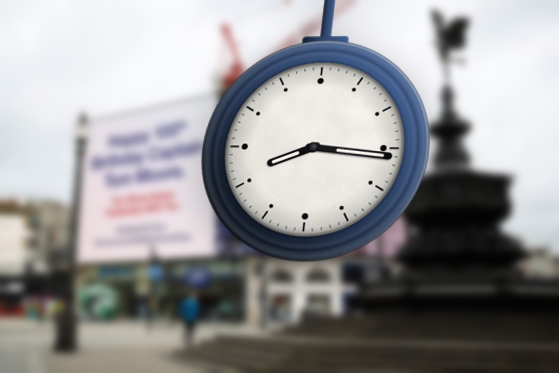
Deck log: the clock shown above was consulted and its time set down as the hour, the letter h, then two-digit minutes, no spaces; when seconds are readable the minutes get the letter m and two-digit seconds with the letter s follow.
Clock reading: 8h16
